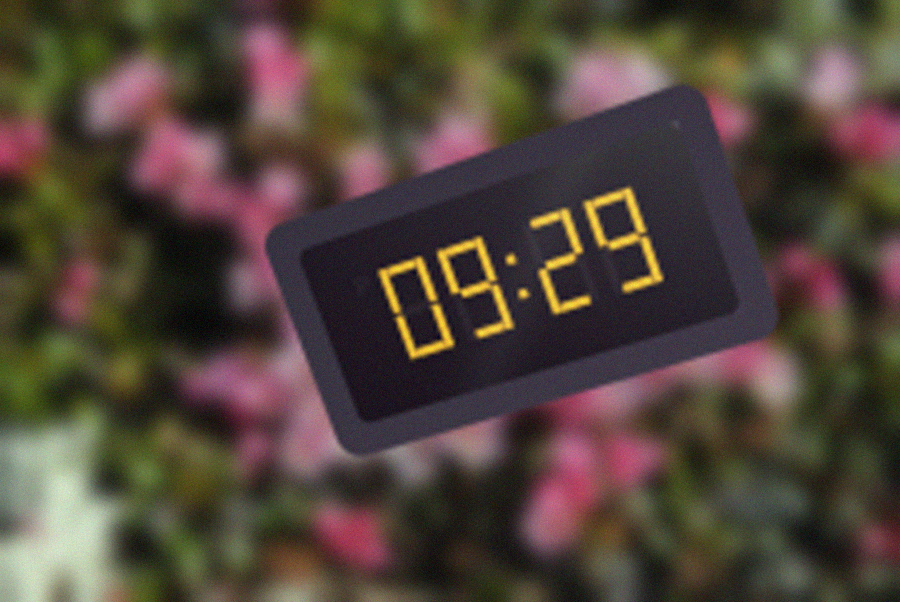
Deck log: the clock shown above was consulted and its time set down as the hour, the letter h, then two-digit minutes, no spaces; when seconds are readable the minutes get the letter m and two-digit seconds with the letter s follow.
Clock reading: 9h29
